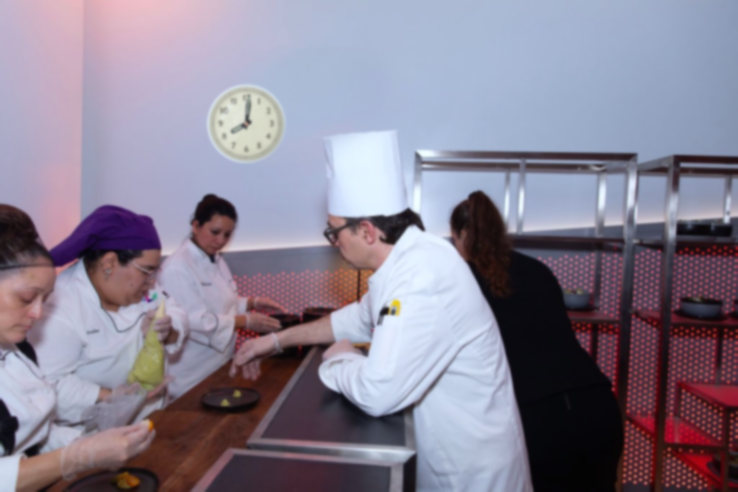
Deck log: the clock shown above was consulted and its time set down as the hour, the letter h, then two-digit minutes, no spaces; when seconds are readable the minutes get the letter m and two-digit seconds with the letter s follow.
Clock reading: 8h01
